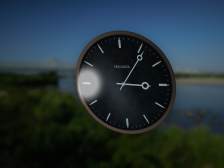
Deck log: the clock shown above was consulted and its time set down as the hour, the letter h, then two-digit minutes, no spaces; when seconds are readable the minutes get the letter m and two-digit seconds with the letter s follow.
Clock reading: 3h06
